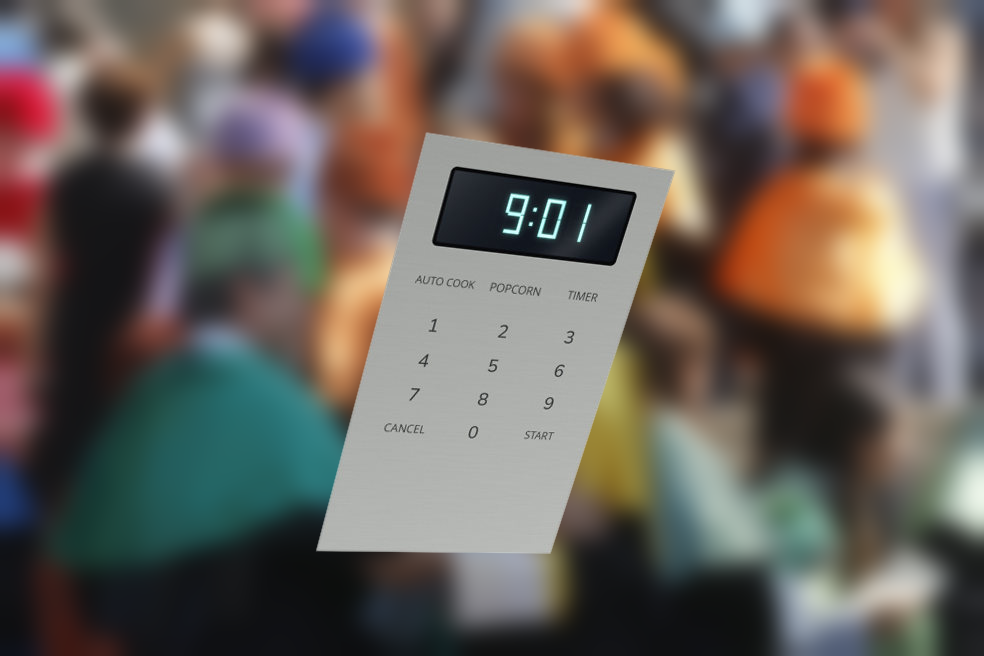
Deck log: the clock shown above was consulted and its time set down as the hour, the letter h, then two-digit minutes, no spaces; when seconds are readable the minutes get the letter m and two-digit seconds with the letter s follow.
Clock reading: 9h01
